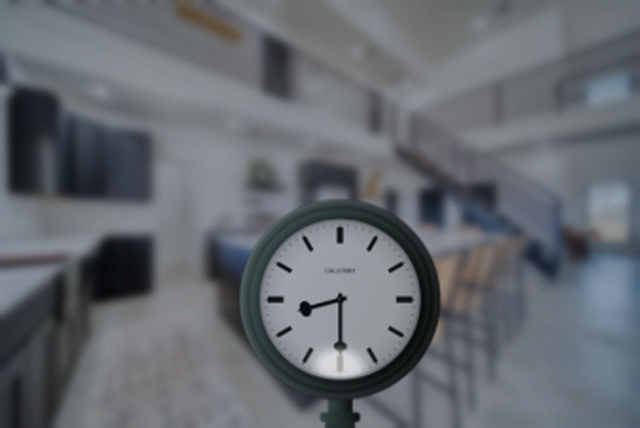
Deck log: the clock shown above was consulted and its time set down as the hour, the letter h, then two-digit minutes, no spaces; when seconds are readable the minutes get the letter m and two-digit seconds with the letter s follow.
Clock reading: 8h30
